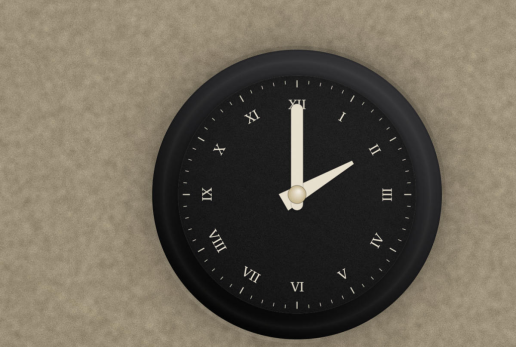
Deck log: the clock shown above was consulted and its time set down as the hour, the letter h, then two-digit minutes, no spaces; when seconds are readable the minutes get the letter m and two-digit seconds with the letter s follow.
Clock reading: 2h00
